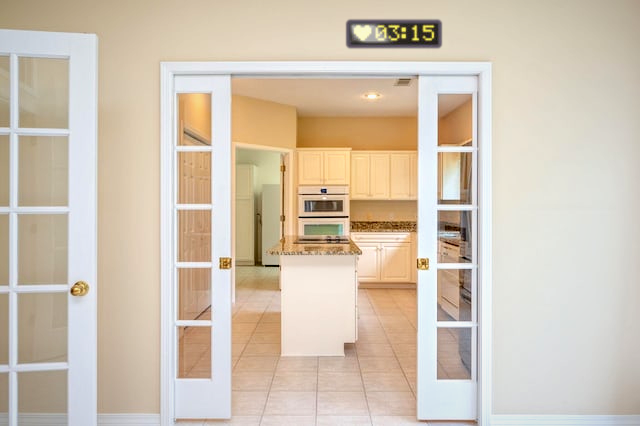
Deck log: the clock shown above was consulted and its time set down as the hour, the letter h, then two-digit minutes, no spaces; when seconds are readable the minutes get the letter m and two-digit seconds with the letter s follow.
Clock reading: 3h15
